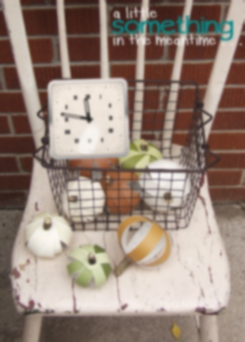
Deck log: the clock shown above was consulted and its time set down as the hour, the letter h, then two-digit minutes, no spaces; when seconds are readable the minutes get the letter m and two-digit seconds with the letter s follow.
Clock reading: 11h47
